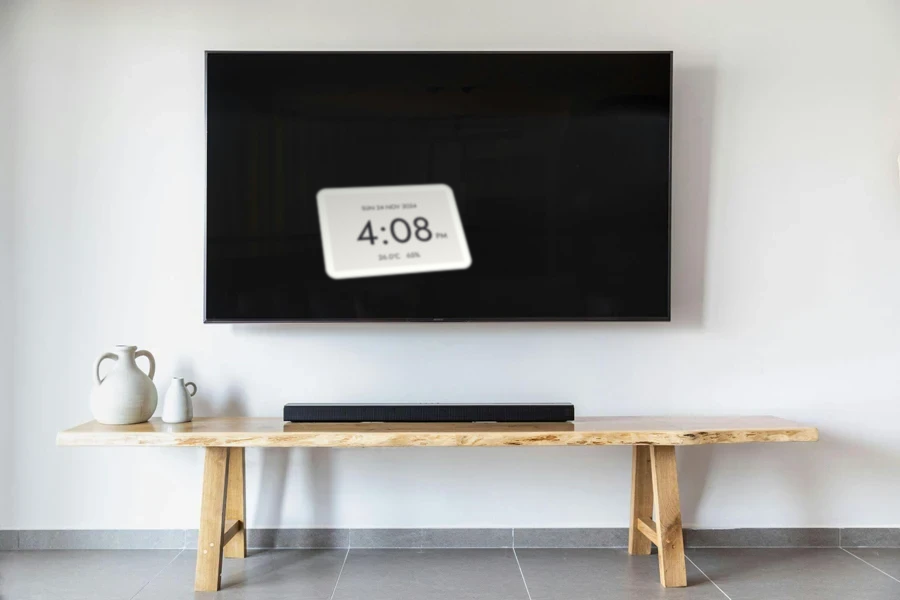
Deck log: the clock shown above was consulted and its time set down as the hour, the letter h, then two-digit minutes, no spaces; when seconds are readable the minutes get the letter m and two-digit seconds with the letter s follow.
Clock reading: 4h08
